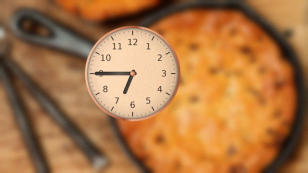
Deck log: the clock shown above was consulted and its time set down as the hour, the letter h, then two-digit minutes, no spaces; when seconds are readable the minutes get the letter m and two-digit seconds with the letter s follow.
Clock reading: 6h45
